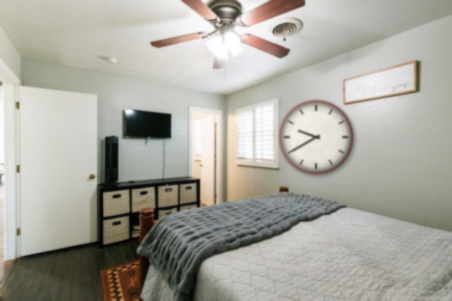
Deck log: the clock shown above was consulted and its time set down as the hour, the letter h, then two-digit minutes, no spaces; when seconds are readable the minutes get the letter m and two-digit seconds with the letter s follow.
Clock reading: 9h40
